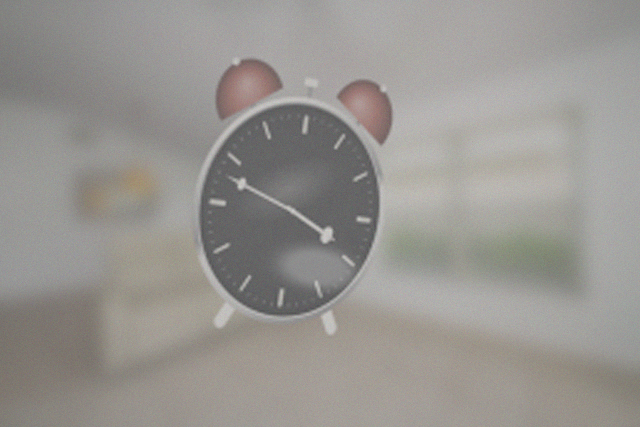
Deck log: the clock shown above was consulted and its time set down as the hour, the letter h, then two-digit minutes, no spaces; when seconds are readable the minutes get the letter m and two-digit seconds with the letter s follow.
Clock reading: 3h48
